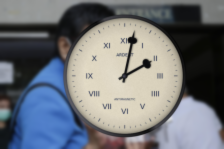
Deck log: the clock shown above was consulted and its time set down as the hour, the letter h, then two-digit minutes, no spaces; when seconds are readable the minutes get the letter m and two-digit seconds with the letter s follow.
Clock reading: 2h02
